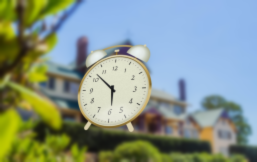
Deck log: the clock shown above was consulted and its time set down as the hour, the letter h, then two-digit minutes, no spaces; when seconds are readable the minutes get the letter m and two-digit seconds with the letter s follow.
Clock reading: 5h52
